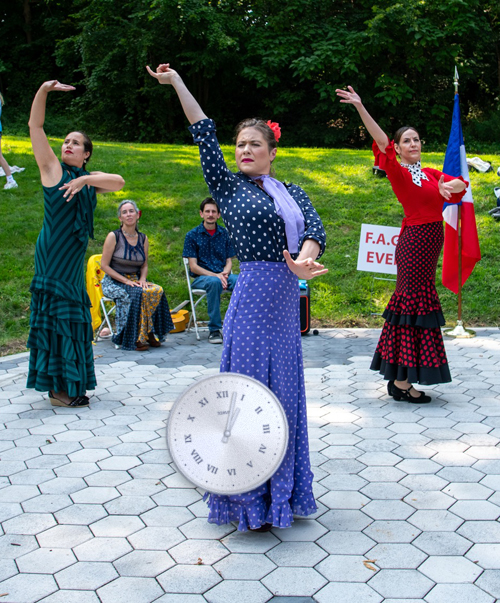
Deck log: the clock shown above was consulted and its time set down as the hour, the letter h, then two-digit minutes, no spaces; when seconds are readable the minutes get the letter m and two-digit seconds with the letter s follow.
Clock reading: 1h03
